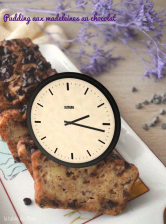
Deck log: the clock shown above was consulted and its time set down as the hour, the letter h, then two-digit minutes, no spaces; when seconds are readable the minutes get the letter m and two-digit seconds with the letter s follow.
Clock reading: 2h17
